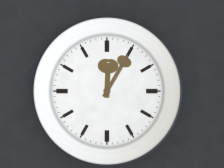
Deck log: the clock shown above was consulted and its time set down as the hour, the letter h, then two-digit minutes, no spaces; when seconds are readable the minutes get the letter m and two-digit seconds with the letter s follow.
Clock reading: 12h05
